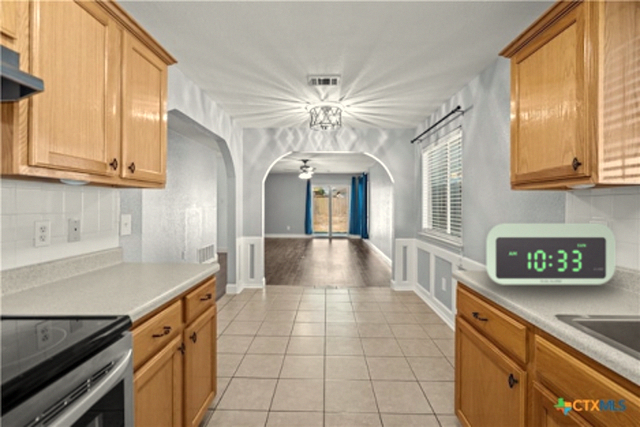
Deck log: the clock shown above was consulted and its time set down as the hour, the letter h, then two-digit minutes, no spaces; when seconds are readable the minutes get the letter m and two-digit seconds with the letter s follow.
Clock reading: 10h33
